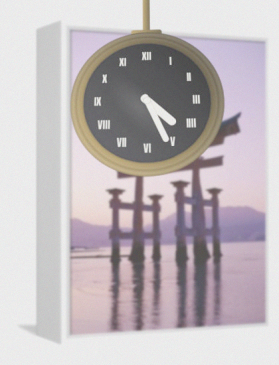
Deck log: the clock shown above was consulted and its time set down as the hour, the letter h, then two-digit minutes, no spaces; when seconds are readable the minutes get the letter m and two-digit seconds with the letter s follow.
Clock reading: 4h26
